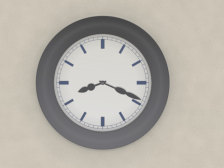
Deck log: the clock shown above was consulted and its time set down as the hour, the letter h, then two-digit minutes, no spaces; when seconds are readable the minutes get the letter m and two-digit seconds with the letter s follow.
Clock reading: 8h19
